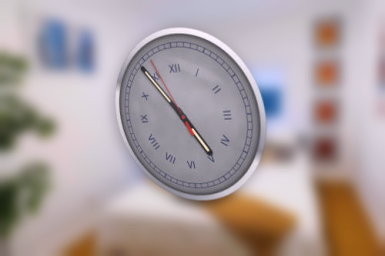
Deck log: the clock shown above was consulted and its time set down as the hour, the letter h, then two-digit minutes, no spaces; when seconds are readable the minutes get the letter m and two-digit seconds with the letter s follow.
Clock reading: 4h53m56s
